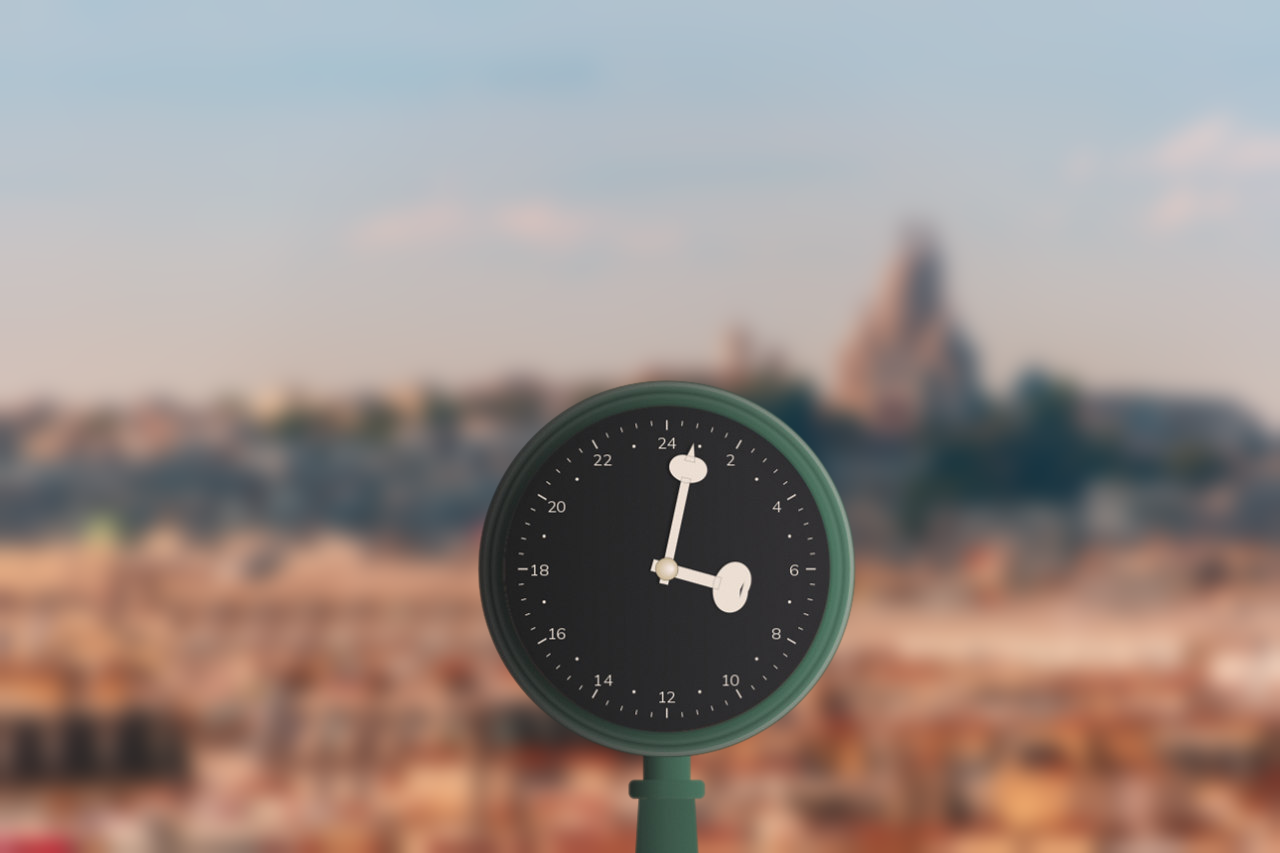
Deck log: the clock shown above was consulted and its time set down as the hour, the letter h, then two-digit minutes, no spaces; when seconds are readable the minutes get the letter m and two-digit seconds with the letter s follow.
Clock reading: 7h02
